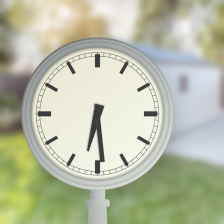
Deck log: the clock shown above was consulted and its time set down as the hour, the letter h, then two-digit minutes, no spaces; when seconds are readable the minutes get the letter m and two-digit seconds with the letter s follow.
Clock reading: 6h29
